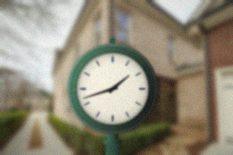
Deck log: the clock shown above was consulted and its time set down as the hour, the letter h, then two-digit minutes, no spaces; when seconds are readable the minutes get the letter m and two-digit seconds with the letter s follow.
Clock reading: 1h42
